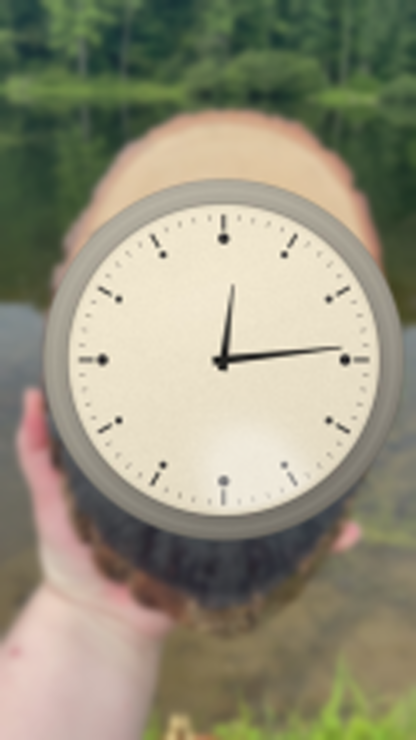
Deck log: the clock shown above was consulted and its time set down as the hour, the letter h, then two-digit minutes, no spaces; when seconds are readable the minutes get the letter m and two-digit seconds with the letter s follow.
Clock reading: 12h14
